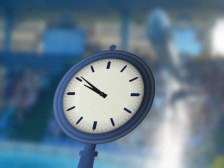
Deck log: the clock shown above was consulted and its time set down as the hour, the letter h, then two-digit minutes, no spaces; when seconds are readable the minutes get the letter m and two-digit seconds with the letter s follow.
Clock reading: 9h51
